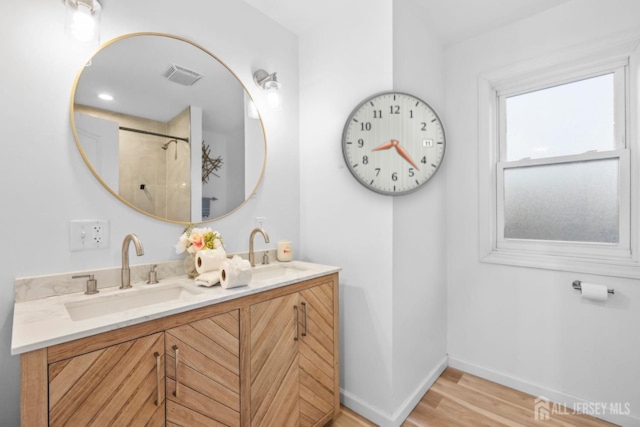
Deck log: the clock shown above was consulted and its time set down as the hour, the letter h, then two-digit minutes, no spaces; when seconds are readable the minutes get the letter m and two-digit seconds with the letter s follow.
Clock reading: 8h23
